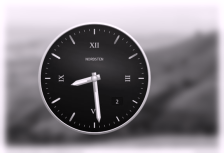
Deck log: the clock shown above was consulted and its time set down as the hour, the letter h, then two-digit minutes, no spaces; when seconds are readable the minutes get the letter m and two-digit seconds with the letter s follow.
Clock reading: 8h29
